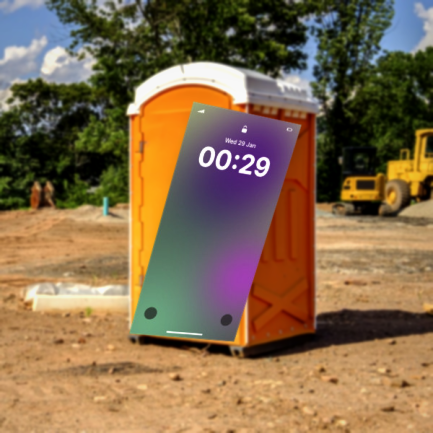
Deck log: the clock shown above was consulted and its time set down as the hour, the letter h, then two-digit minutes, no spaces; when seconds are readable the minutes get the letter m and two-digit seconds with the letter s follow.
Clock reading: 0h29
